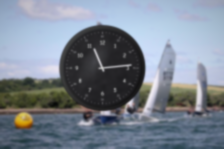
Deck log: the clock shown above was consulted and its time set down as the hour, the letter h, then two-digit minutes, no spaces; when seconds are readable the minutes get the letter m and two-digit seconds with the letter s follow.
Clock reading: 11h14
